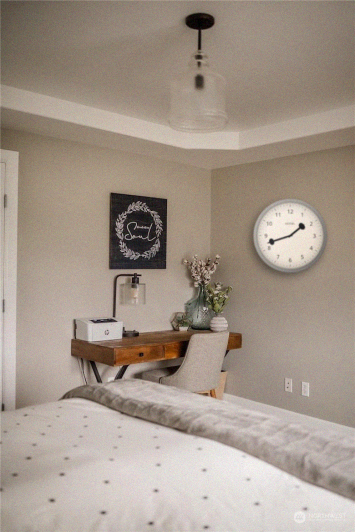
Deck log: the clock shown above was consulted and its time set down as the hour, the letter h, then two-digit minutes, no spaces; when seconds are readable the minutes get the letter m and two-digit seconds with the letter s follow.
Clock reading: 1h42
